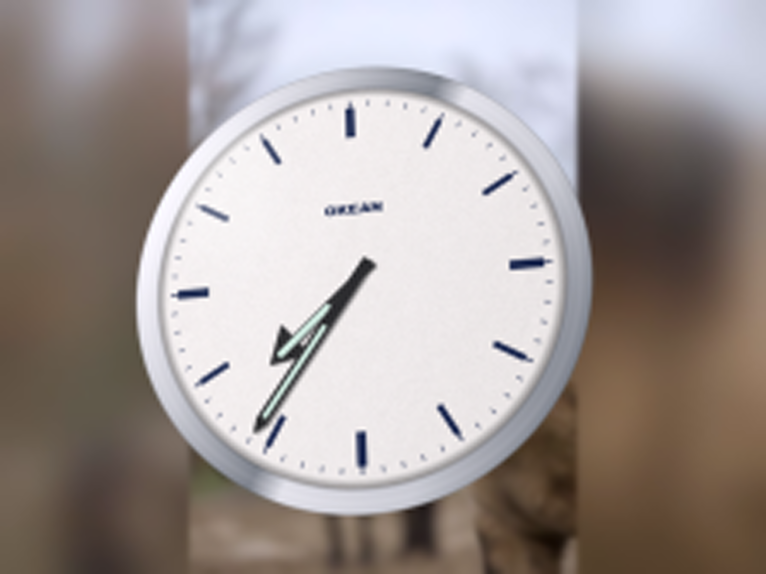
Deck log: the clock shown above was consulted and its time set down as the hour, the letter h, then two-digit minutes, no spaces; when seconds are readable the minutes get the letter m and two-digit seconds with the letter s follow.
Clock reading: 7h36
